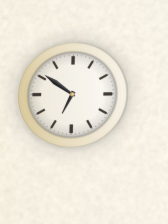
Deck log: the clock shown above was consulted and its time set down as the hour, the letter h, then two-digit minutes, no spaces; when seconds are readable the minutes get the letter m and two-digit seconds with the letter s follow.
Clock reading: 6h51
